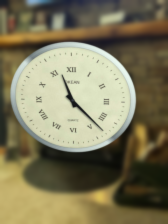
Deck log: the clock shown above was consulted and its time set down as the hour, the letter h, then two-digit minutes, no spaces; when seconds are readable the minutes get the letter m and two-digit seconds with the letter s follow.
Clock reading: 11h23
